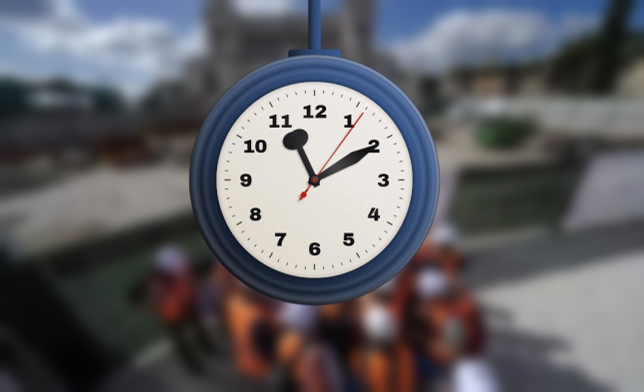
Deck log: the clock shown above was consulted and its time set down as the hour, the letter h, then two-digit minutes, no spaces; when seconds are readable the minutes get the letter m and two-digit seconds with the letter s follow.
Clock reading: 11h10m06s
